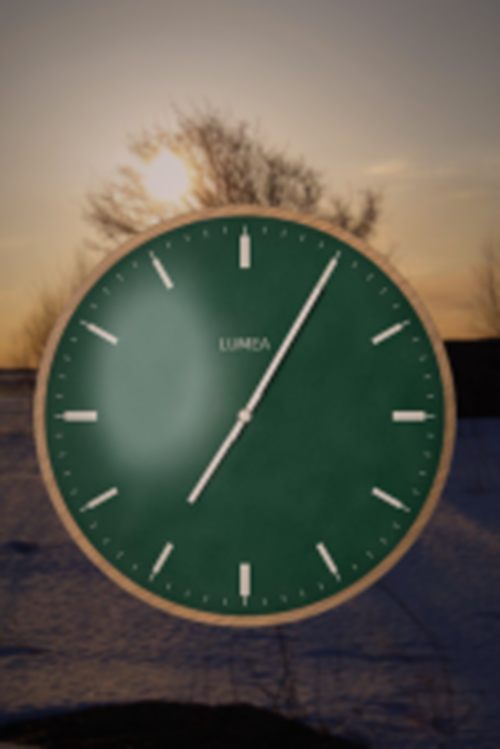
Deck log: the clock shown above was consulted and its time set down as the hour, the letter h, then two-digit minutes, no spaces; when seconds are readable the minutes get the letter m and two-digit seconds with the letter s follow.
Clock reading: 7h05
